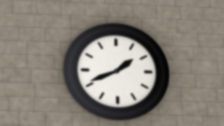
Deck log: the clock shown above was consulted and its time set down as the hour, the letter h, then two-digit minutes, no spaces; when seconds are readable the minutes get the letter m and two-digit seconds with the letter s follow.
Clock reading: 1h41
